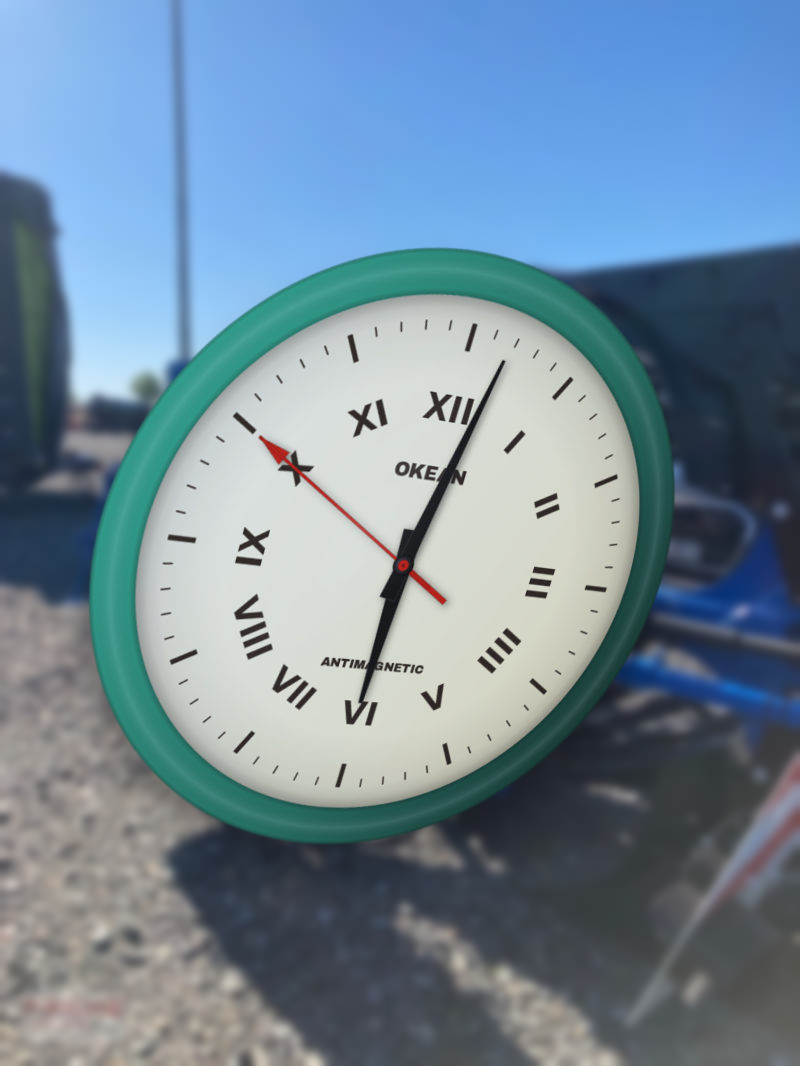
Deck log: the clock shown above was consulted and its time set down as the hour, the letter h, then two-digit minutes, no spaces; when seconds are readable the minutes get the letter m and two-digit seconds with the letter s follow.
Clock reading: 6h01m50s
